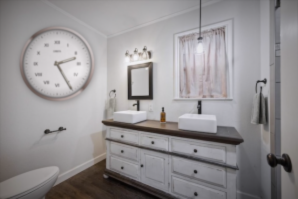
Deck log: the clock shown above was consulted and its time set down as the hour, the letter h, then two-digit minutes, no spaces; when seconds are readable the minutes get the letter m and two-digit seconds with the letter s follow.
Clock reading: 2h25
